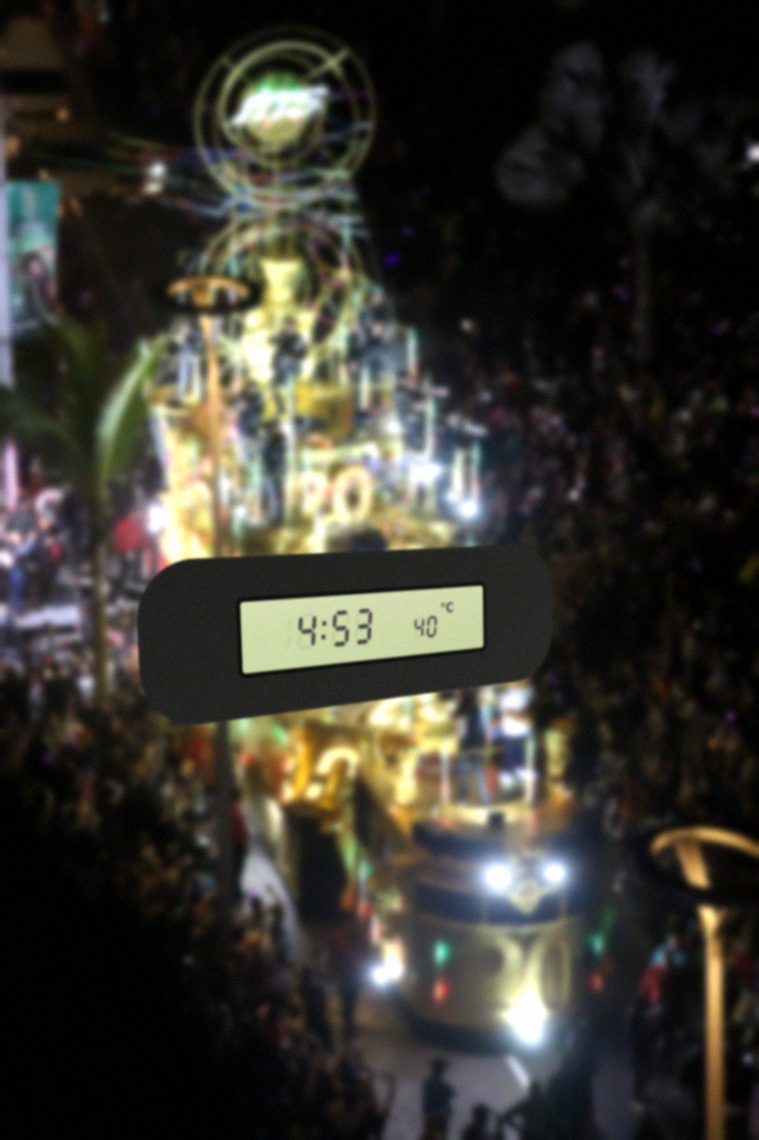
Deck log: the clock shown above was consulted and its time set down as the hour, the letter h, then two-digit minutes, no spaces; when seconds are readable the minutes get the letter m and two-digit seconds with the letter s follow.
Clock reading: 4h53
